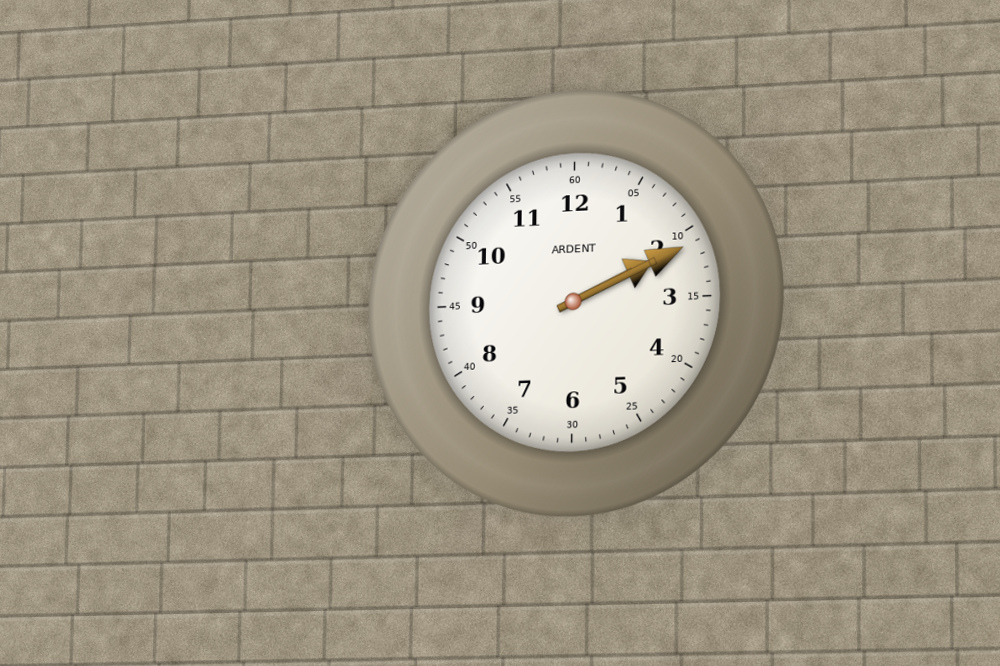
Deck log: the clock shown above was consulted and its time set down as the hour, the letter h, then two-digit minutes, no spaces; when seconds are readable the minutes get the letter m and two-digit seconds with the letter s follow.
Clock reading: 2h11
